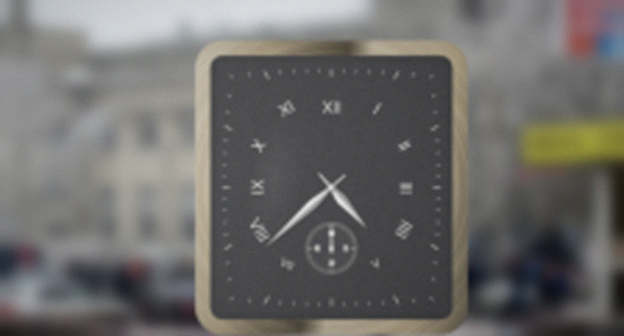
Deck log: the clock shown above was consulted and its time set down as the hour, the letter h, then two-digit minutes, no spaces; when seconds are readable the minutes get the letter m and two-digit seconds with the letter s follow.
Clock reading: 4h38
